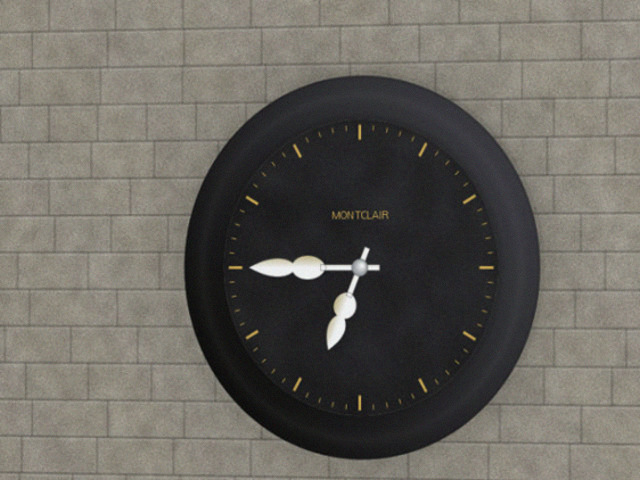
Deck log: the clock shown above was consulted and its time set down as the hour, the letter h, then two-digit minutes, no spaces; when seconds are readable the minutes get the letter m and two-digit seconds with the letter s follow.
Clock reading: 6h45
